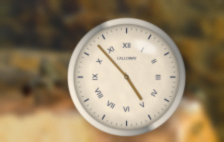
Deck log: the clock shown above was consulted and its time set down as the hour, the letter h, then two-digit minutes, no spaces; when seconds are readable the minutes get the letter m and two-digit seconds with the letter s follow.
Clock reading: 4h53
